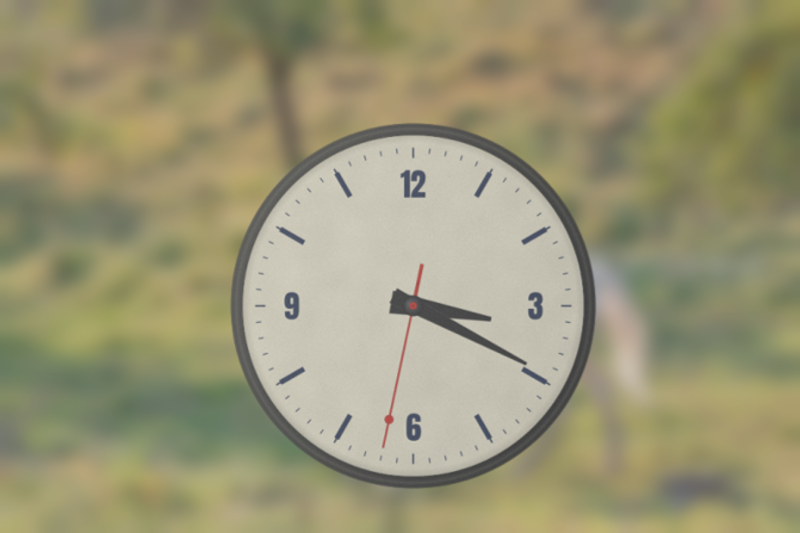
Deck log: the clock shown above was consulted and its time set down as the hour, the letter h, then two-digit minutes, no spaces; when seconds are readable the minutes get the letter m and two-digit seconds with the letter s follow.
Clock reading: 3h19m32s
